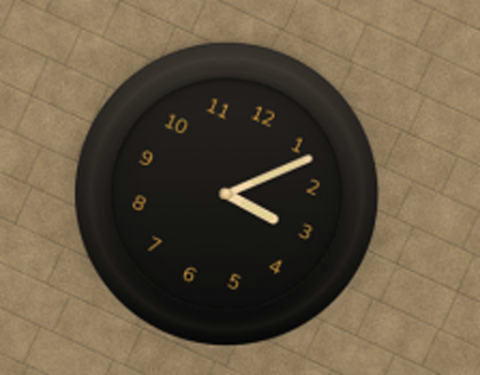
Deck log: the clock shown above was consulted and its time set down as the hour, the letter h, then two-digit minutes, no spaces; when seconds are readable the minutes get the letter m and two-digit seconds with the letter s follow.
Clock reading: 3h07
